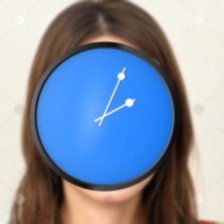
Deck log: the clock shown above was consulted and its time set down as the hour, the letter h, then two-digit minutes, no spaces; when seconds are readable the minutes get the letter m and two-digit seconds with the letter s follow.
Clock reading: 2h04
